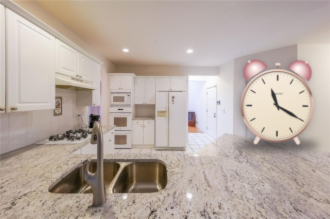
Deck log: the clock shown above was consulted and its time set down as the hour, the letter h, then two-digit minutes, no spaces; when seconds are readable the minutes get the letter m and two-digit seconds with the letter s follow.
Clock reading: 11h20
